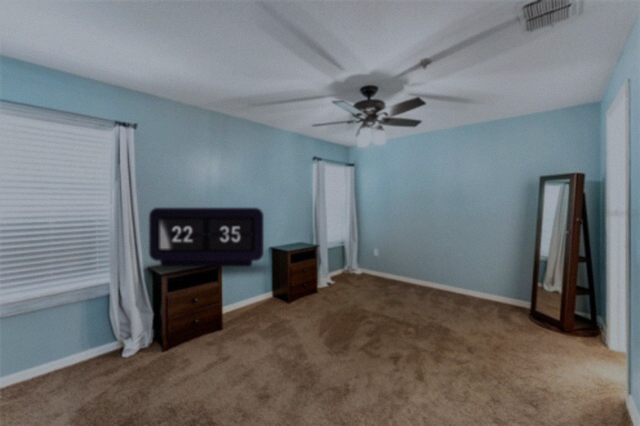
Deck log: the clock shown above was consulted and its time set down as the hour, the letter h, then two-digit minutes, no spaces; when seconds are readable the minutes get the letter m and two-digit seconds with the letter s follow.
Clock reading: 22h35
